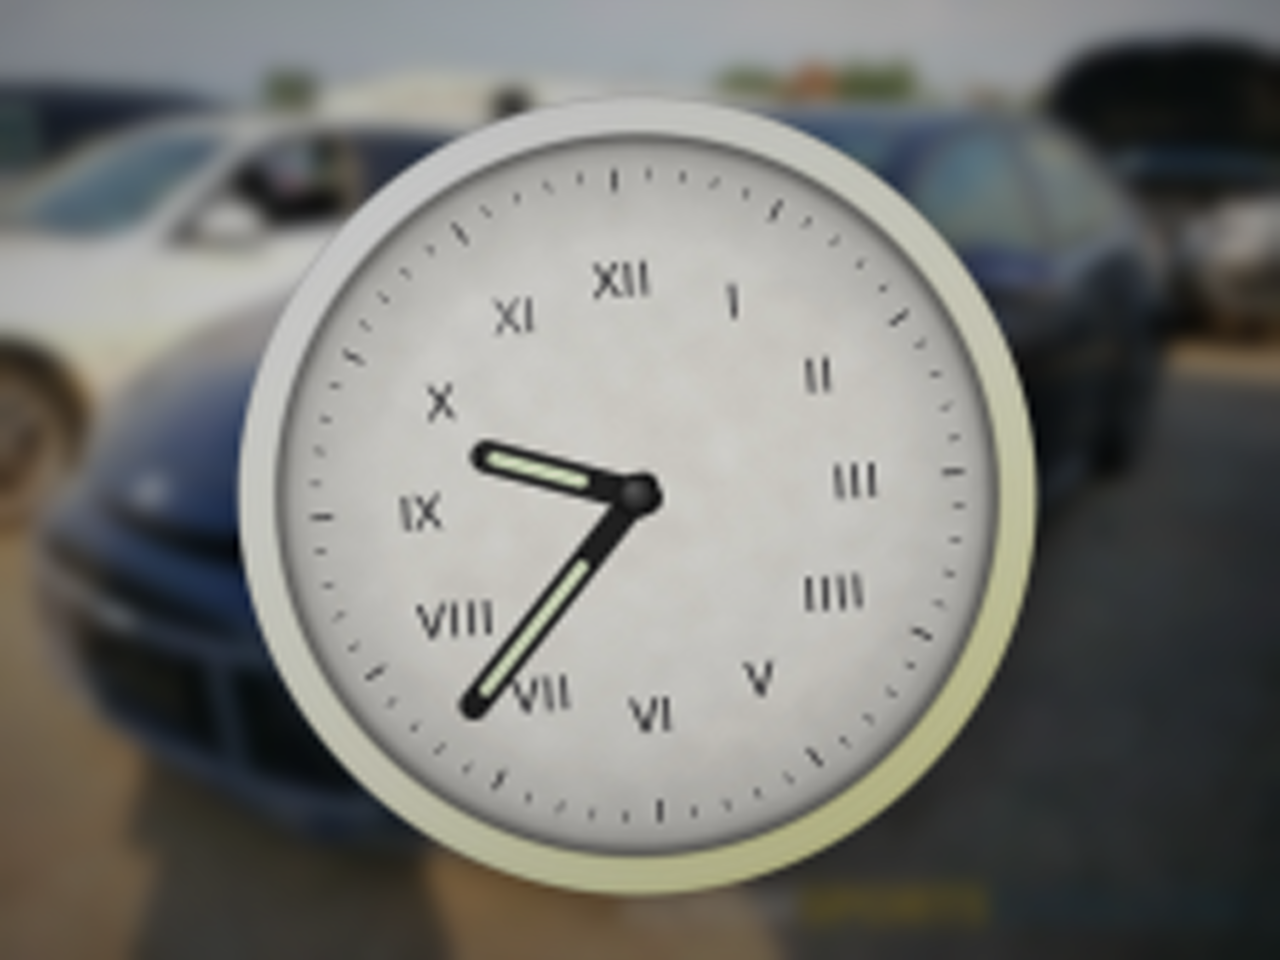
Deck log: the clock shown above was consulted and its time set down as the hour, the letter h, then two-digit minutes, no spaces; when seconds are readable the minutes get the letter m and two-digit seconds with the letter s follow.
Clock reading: 9h37
